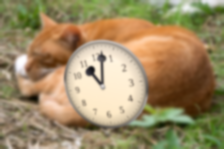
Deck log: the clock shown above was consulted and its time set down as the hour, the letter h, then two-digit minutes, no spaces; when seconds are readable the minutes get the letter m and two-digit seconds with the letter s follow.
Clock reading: 11h02
